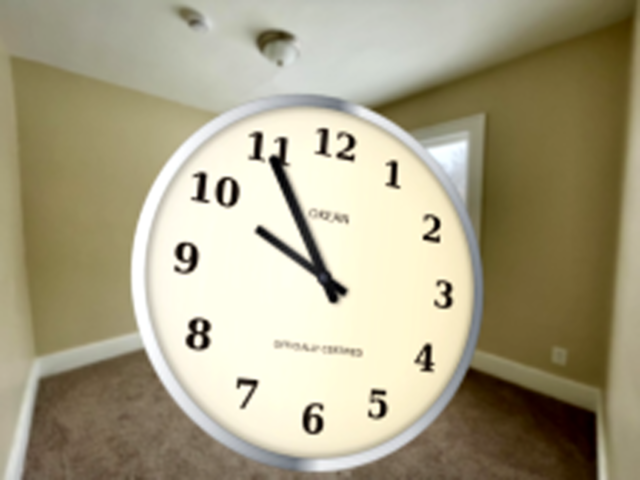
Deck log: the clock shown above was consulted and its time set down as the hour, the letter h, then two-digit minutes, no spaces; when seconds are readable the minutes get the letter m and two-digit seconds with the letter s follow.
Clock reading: 9h55
